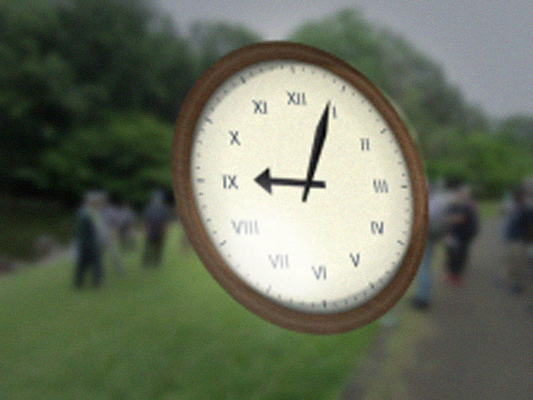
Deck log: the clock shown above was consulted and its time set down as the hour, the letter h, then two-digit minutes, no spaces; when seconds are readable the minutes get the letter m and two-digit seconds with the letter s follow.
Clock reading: 9h04
